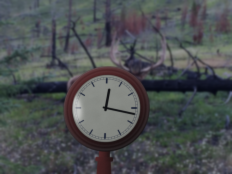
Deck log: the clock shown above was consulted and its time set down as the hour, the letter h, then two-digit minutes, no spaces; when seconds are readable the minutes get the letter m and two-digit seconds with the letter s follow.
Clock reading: 12h17
